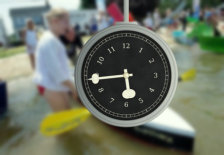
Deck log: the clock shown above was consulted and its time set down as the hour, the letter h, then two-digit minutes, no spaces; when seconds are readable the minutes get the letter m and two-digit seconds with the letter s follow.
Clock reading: 5h44
